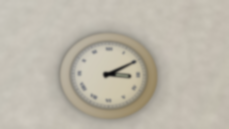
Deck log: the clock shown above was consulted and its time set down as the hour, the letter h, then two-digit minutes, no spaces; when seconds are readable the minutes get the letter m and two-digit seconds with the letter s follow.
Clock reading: 3h10
